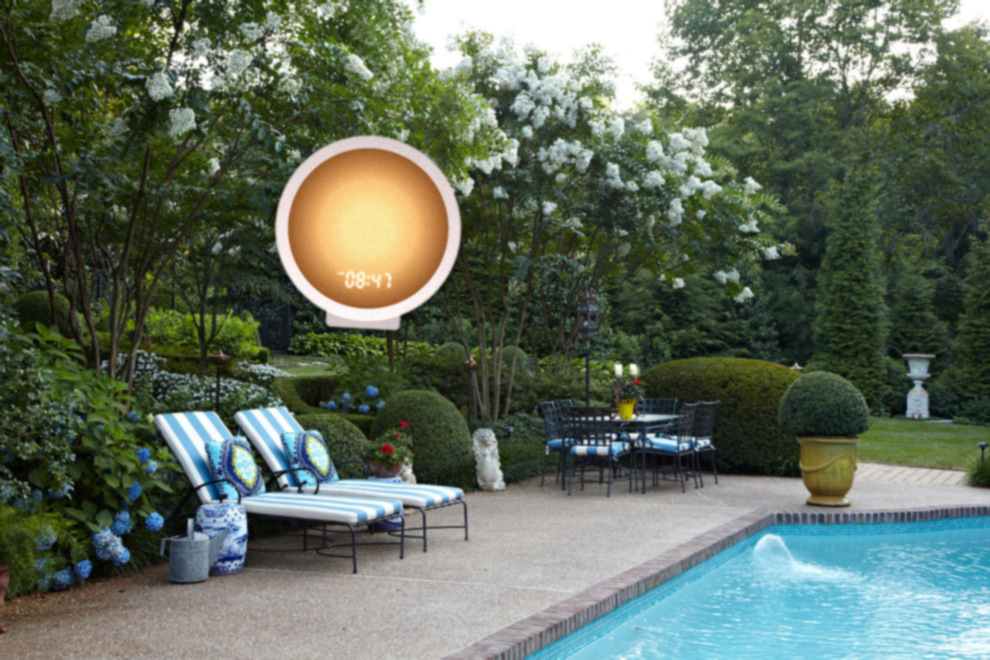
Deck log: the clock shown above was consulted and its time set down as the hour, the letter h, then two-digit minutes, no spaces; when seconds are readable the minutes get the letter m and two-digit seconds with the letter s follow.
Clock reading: 8h47
